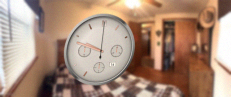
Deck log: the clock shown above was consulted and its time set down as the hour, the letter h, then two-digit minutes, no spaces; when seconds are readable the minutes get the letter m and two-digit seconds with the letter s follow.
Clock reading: 9h48
